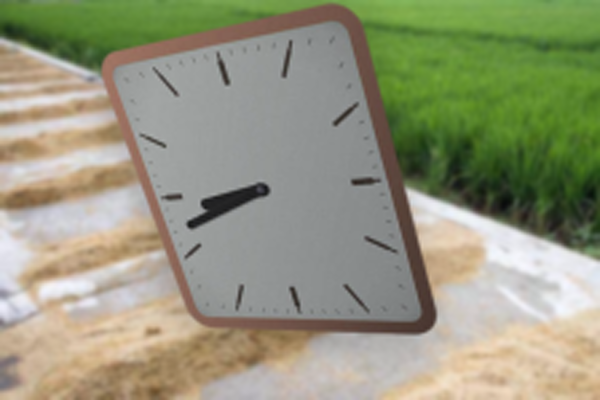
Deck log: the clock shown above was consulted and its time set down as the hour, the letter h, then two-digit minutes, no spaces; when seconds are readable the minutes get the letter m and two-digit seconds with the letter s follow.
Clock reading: 8h42
